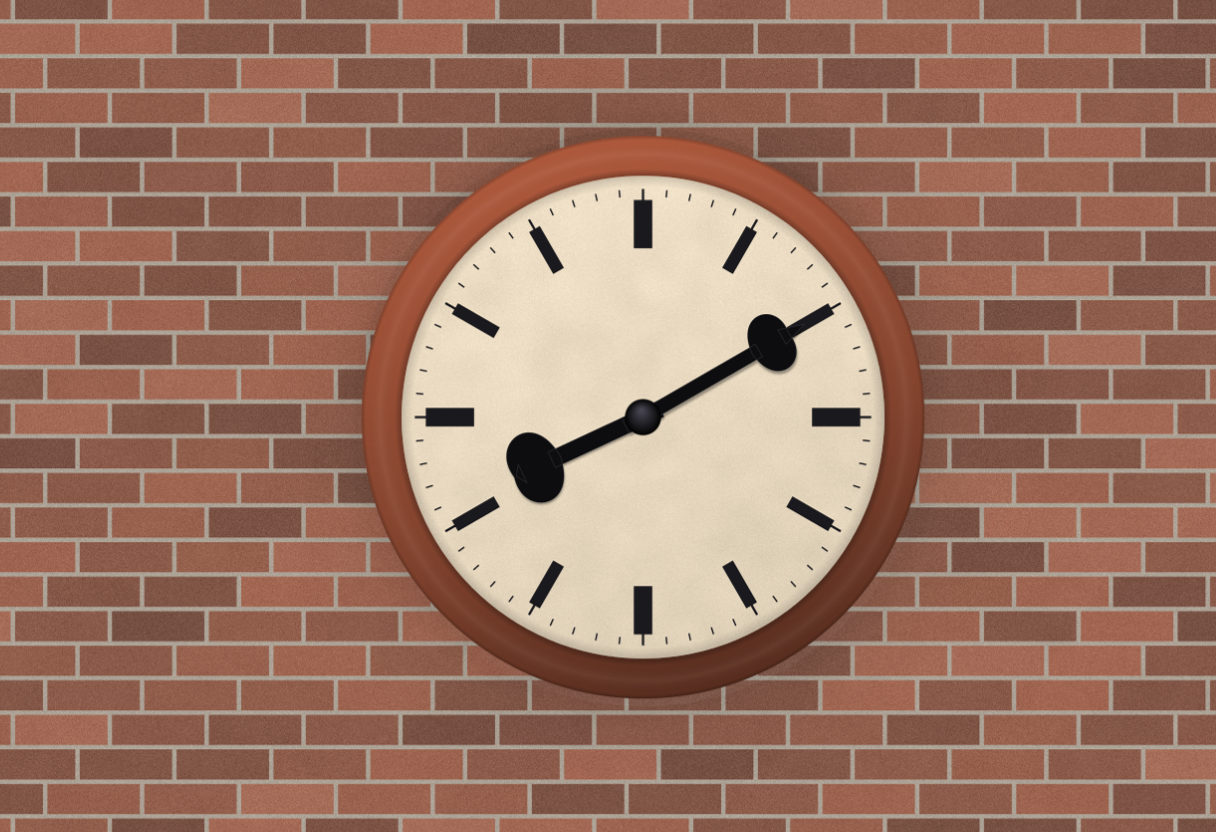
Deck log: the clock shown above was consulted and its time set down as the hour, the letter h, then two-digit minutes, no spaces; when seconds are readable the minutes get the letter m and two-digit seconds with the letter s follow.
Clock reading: 8h10
